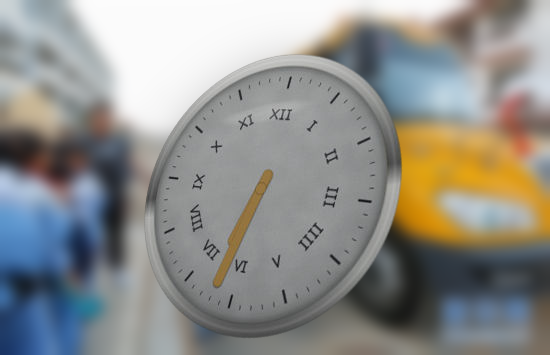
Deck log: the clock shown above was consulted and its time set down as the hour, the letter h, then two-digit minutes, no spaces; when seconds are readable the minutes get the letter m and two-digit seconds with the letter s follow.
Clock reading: 6h32
